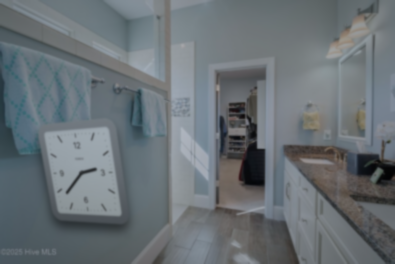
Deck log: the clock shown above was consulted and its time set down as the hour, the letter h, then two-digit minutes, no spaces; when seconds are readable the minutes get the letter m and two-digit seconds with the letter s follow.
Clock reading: 2h38
